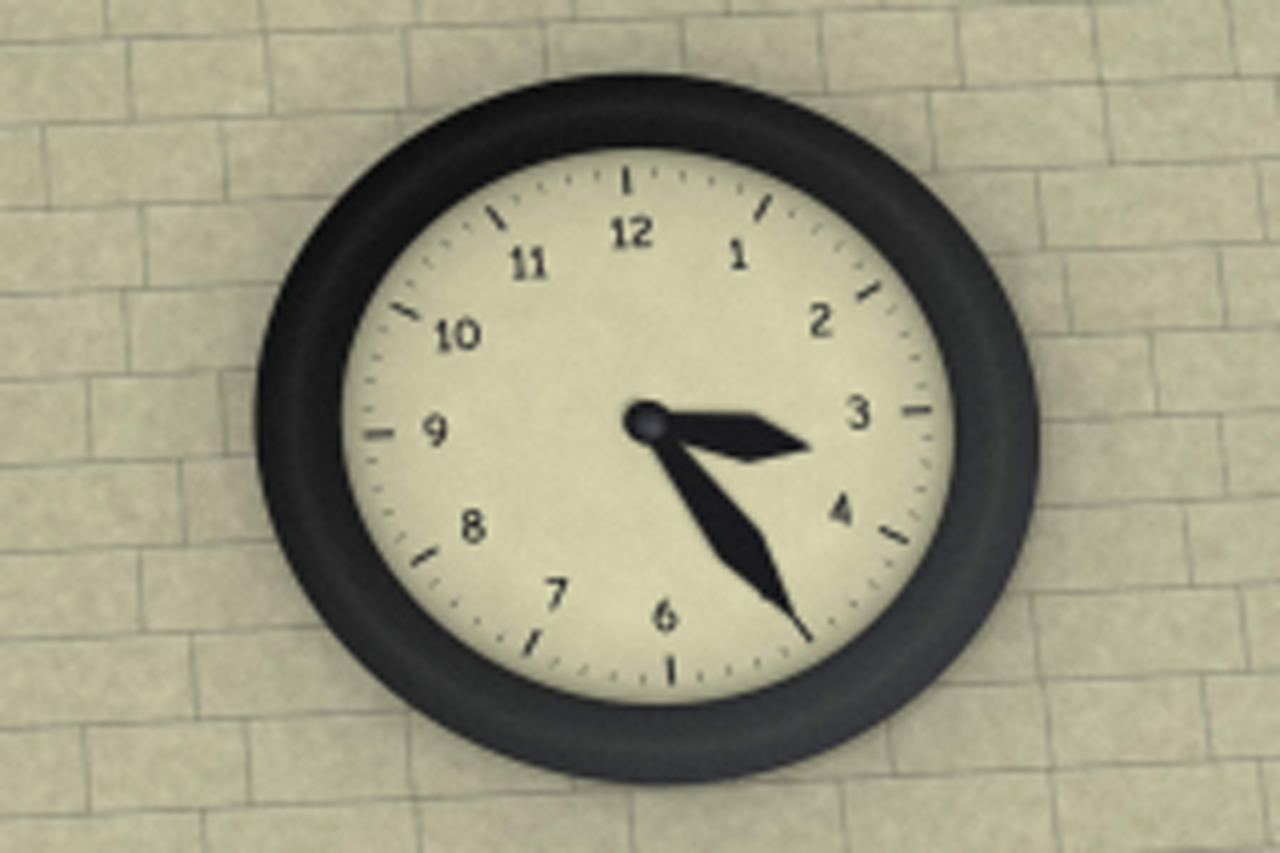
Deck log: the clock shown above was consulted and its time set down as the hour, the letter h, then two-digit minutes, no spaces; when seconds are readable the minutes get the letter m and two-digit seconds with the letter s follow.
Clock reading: 3h25
